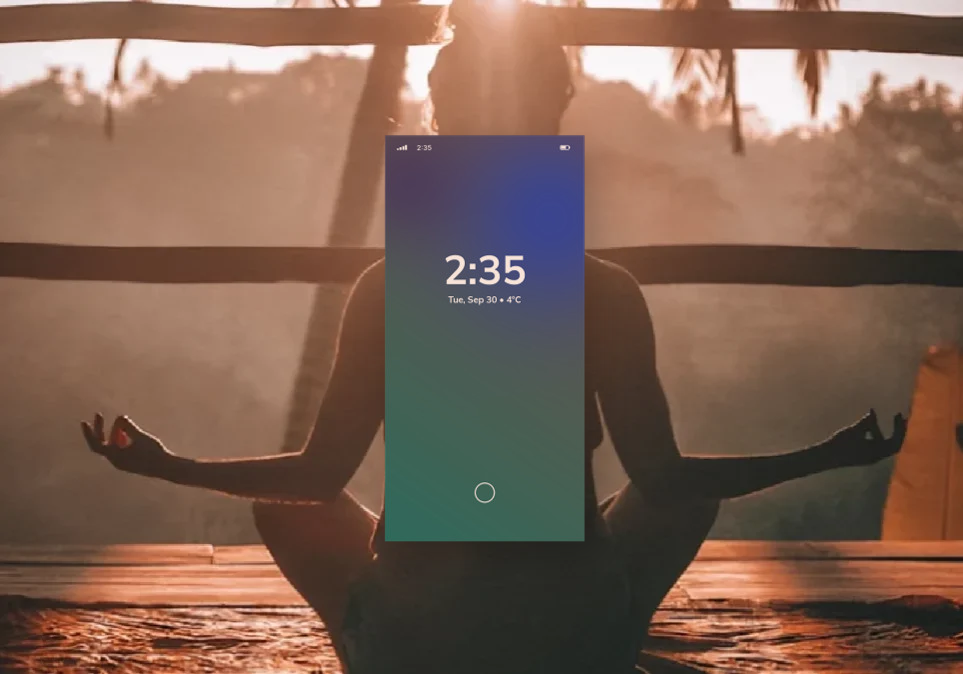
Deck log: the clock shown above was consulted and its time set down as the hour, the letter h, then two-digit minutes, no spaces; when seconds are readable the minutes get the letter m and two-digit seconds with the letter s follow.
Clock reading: 2h35
